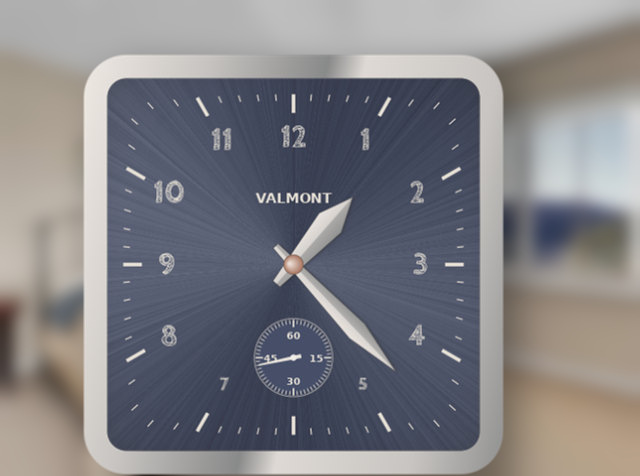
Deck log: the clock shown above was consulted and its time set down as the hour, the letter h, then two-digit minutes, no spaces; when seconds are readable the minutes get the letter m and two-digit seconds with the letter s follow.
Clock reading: 1h22m43s
